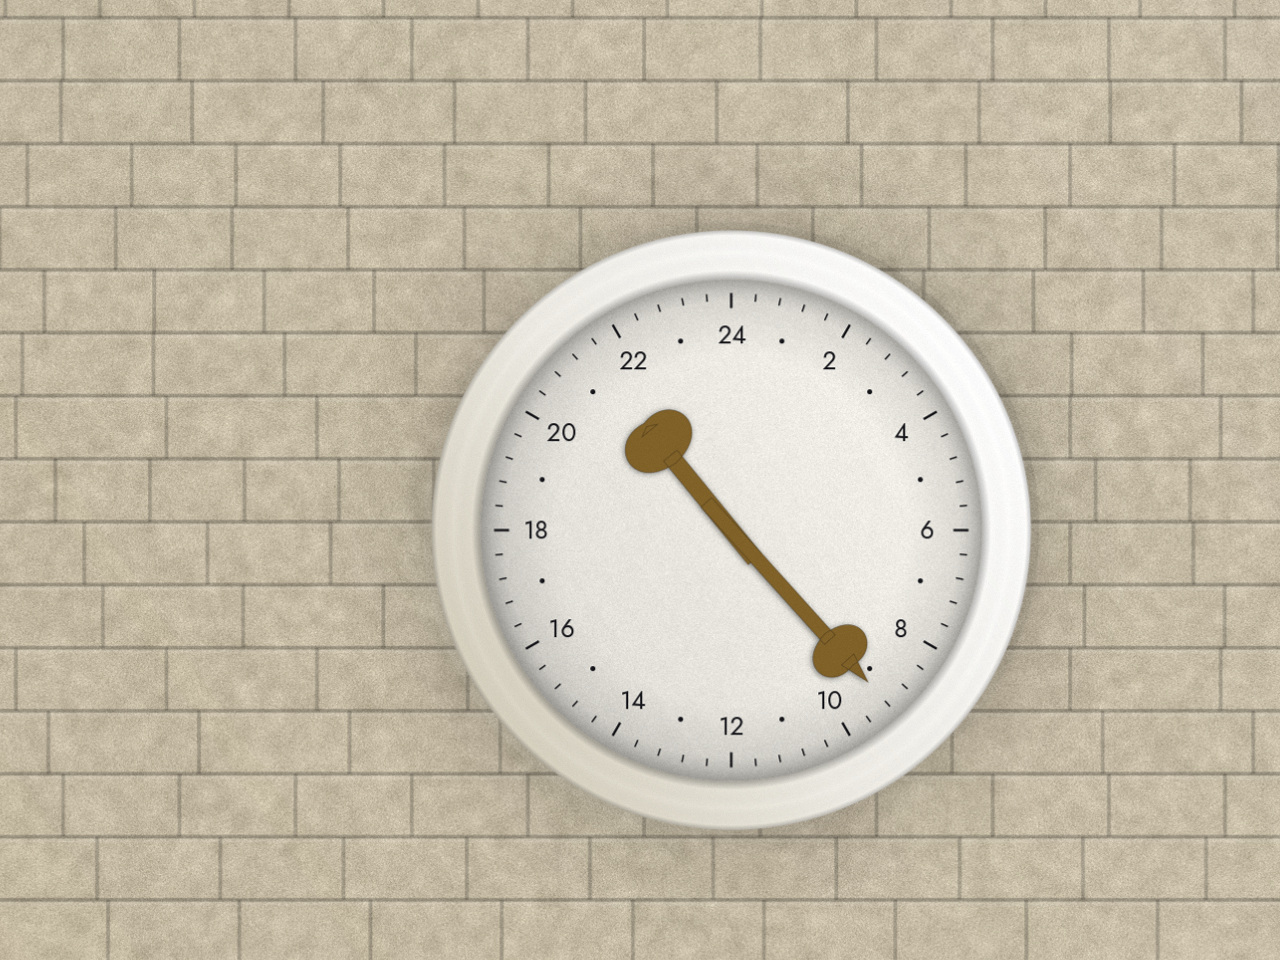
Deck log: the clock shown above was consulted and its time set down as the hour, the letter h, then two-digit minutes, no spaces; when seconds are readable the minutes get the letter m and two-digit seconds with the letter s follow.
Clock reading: 21h23
